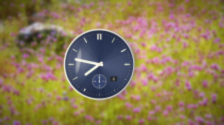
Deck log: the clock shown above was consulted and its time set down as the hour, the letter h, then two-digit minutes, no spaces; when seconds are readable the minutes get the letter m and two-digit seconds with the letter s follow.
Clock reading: 7h47
